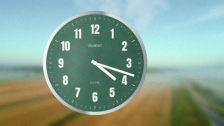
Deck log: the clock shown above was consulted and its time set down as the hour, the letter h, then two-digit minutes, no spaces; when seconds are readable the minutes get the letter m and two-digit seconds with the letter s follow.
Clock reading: 4h18
